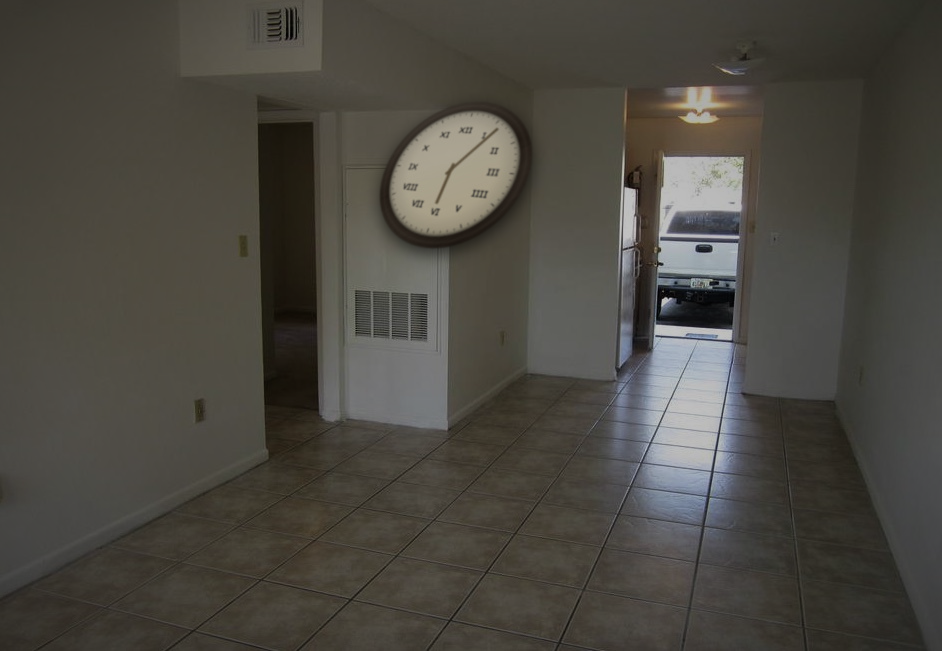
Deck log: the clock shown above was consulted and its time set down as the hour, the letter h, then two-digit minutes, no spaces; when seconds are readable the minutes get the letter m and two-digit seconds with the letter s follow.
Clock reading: 6h06
